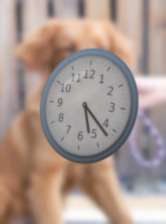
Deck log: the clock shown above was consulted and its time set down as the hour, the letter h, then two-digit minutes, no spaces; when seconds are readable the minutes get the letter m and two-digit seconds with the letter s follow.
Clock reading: 5h22
